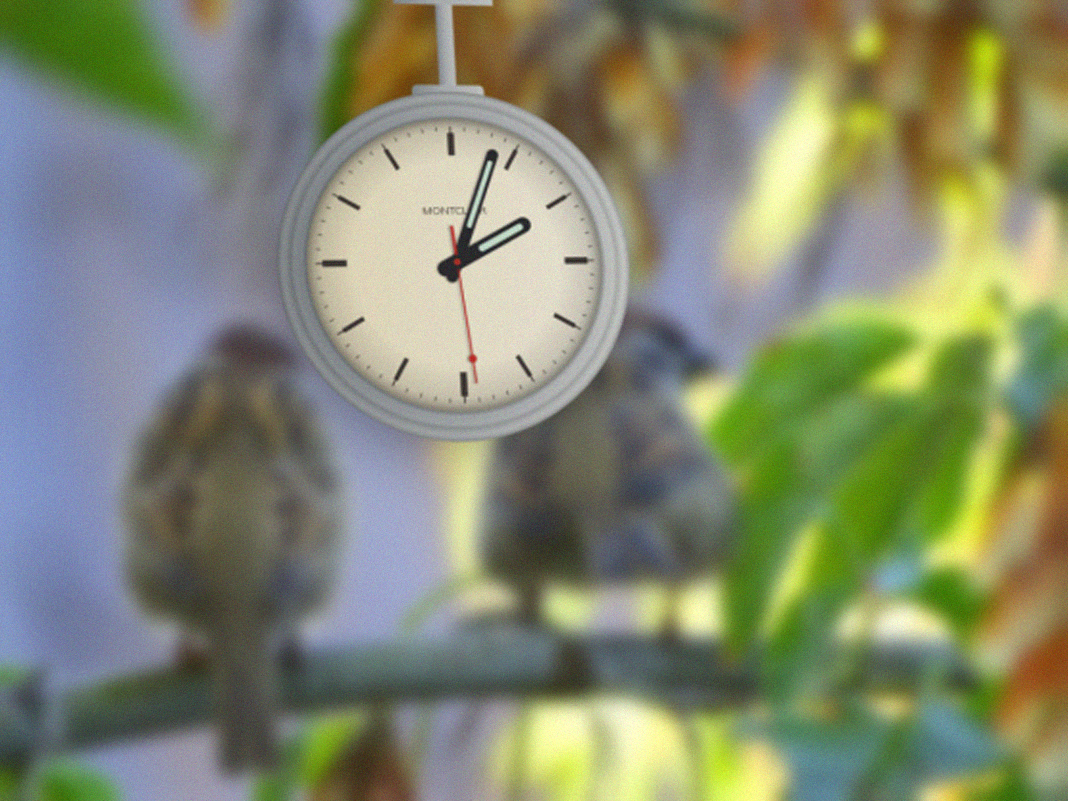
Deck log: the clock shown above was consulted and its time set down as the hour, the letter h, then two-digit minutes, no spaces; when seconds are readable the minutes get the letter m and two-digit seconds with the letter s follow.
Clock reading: 2h03m29s
